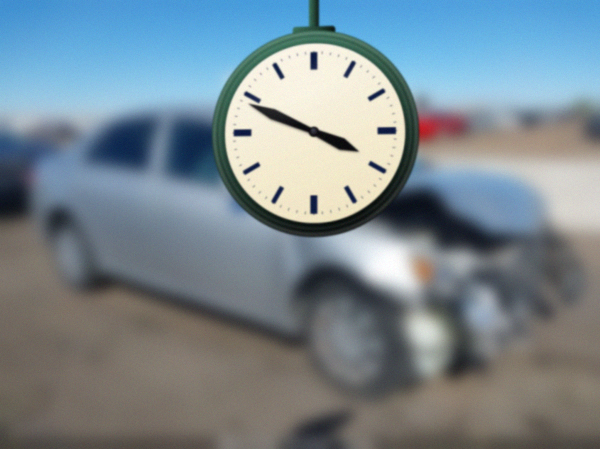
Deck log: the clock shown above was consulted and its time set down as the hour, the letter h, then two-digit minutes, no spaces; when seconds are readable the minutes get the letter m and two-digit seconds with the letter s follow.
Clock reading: 3h49
